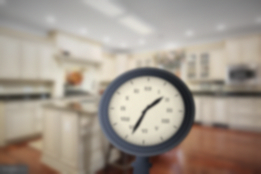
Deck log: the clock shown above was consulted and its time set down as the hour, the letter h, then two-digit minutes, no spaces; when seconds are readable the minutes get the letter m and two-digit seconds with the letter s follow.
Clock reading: 1h34
